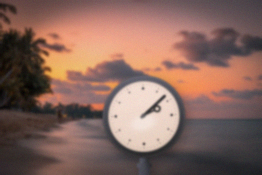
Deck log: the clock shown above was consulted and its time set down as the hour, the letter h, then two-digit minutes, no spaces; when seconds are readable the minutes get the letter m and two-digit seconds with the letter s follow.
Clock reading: 2h08
